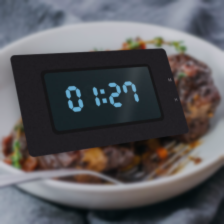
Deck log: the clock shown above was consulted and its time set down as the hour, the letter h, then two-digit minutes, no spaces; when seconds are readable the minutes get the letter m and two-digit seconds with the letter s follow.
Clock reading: 1h27
